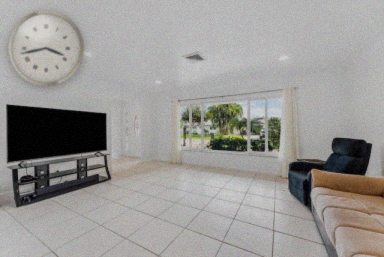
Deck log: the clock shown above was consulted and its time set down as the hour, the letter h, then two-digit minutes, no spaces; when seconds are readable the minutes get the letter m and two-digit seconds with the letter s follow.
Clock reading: 3h43
